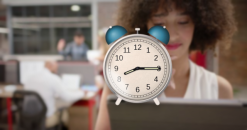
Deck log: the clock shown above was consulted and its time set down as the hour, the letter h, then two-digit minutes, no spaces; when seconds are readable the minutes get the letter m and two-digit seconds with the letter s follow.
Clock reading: 8h15
